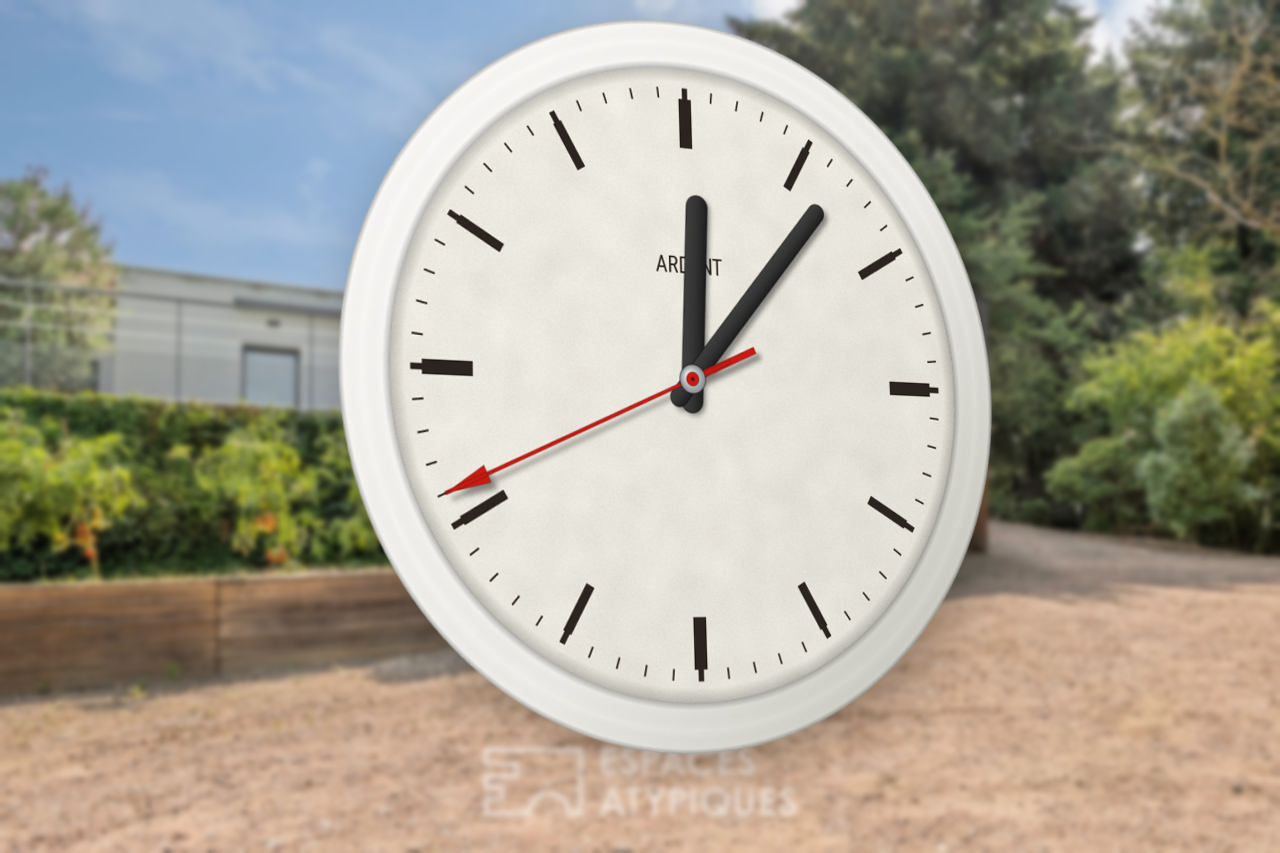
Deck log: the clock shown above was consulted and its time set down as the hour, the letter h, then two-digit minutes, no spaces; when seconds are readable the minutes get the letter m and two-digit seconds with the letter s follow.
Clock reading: 12h06m41s
